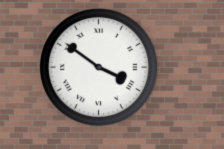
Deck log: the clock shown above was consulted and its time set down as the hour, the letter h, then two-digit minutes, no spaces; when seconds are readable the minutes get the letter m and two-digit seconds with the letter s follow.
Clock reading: 3h51
